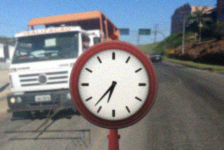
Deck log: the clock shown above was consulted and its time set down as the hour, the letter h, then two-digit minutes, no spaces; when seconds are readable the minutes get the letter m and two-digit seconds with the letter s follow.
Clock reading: 6h37
